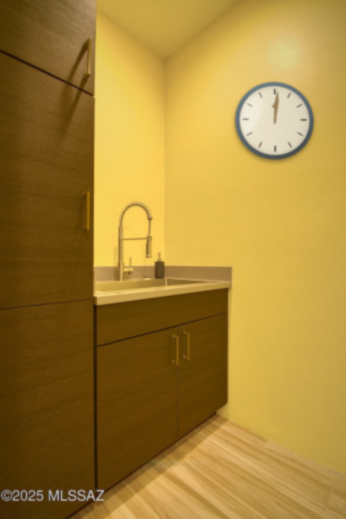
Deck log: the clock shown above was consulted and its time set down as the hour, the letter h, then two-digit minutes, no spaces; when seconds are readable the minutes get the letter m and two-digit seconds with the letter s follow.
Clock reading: 12h01
